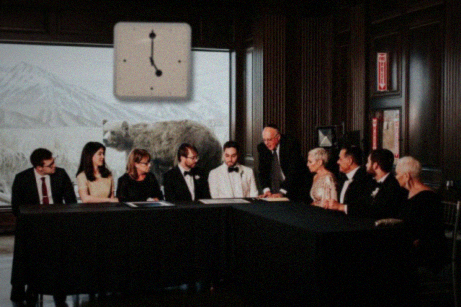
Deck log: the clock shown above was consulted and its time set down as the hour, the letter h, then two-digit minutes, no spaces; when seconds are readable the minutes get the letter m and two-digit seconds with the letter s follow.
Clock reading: 5h00
